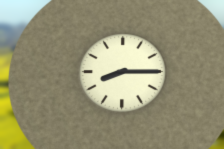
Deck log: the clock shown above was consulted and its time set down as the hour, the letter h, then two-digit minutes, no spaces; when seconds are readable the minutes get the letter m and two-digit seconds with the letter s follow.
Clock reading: 8h15
